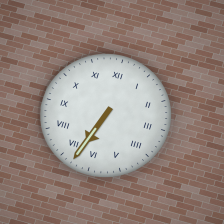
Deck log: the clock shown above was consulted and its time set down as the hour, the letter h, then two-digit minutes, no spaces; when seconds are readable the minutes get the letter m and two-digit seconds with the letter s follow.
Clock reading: 6h33
